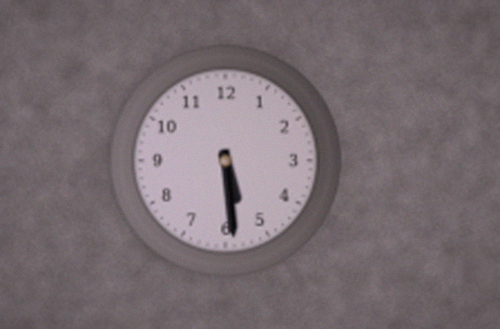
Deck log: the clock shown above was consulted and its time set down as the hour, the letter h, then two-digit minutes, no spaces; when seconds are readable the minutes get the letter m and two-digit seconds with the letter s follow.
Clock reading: 5h29
